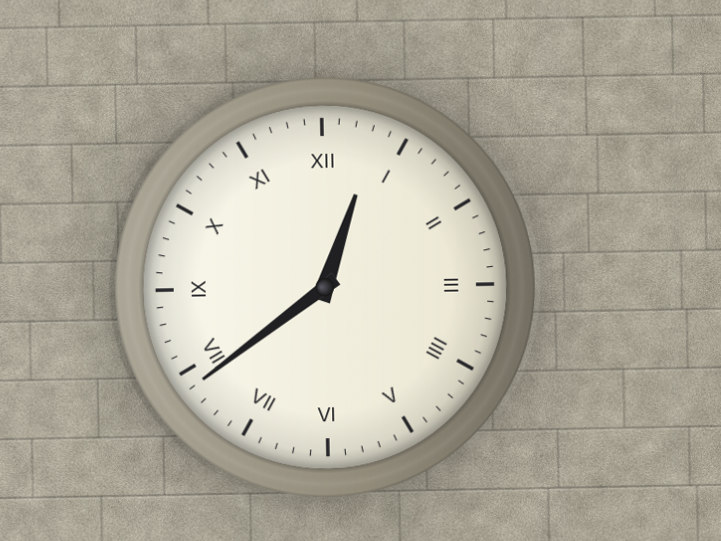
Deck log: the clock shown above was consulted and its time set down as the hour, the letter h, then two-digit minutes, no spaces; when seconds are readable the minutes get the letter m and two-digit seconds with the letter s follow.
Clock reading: 12h39
